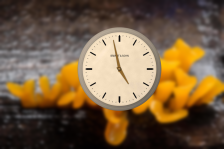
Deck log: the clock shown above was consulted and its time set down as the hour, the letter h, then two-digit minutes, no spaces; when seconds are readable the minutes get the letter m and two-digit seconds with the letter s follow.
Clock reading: 4h58
